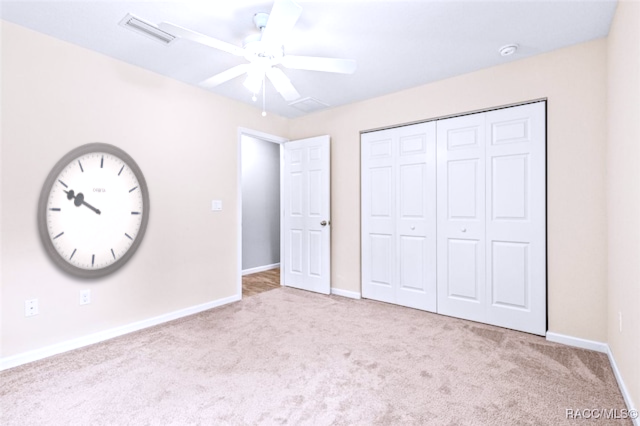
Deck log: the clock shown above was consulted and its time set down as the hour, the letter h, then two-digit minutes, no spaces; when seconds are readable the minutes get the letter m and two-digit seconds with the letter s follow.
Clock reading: 9h49
